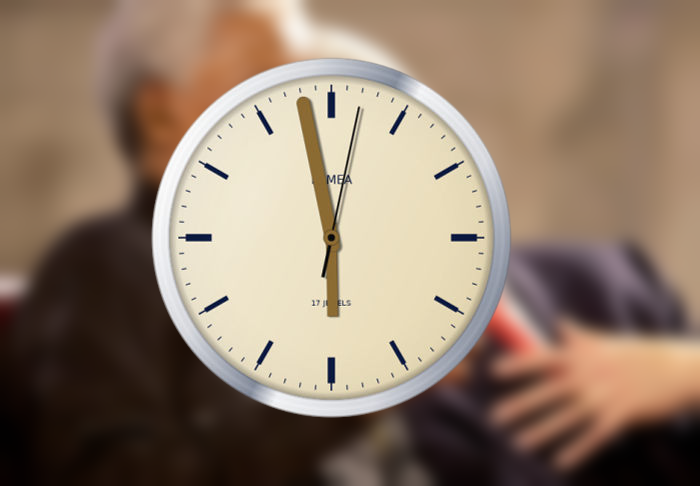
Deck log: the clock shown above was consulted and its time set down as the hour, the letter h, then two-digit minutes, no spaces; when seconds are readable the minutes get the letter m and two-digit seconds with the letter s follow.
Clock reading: 5h58m02s
